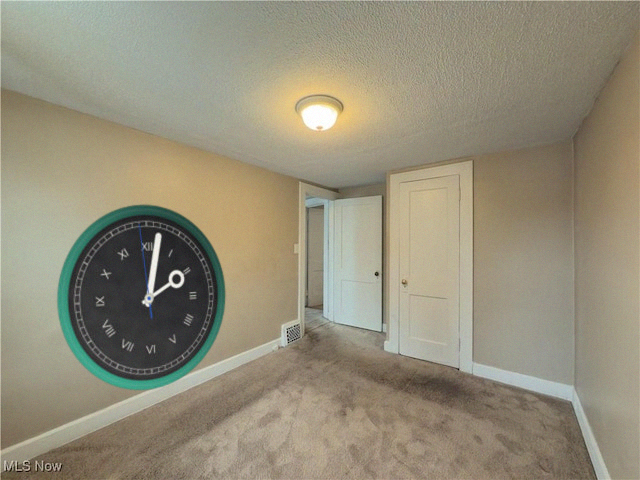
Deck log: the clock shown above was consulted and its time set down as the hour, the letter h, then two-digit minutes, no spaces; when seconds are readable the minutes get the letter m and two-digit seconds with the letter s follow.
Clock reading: 2h01m59s
